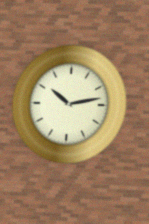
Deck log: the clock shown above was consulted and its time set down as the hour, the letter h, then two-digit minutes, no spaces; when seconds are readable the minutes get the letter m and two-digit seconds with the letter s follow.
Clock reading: 10h13
